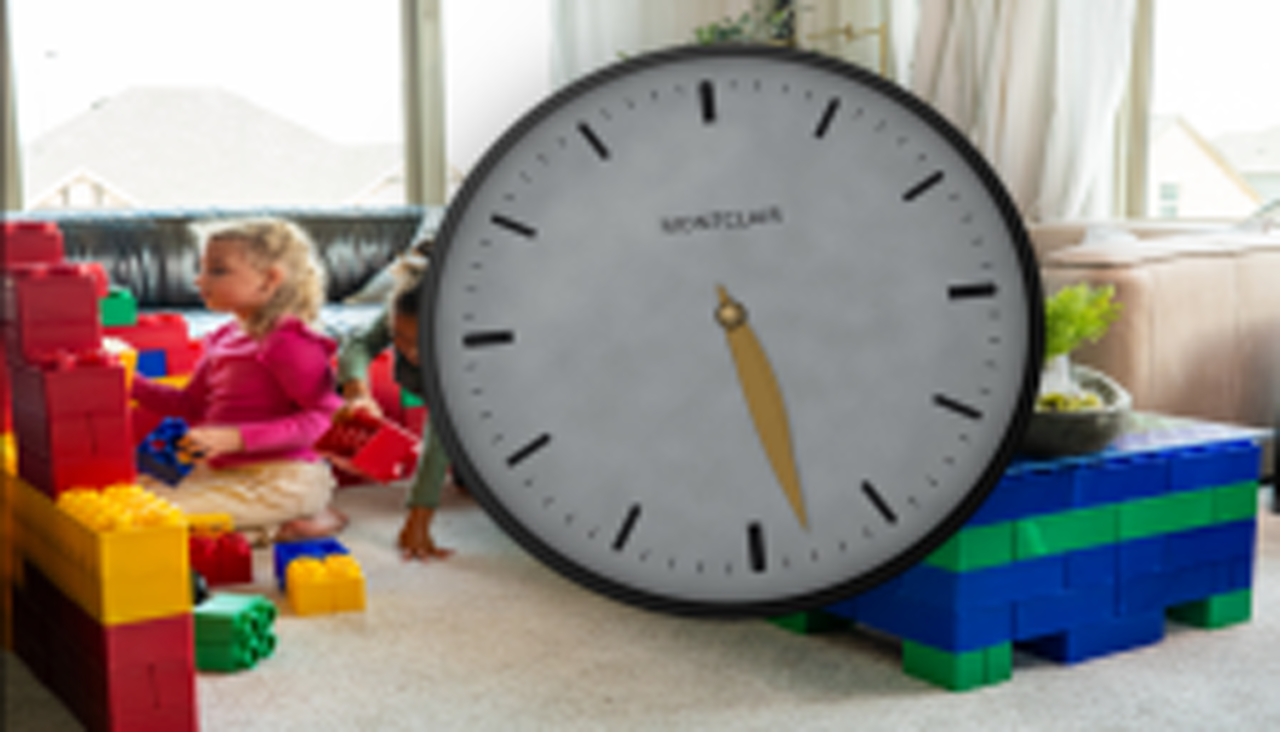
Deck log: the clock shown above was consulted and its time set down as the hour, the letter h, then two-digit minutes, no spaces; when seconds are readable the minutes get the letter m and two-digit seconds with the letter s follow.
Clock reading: 5h28
